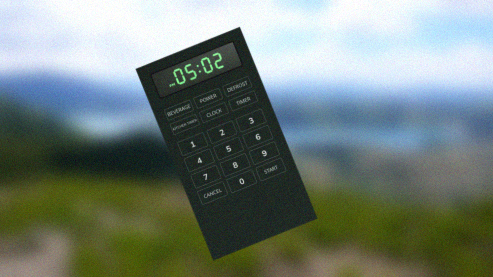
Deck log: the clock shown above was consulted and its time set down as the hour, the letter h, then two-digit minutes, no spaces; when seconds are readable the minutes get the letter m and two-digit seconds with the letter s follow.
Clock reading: 5h02
